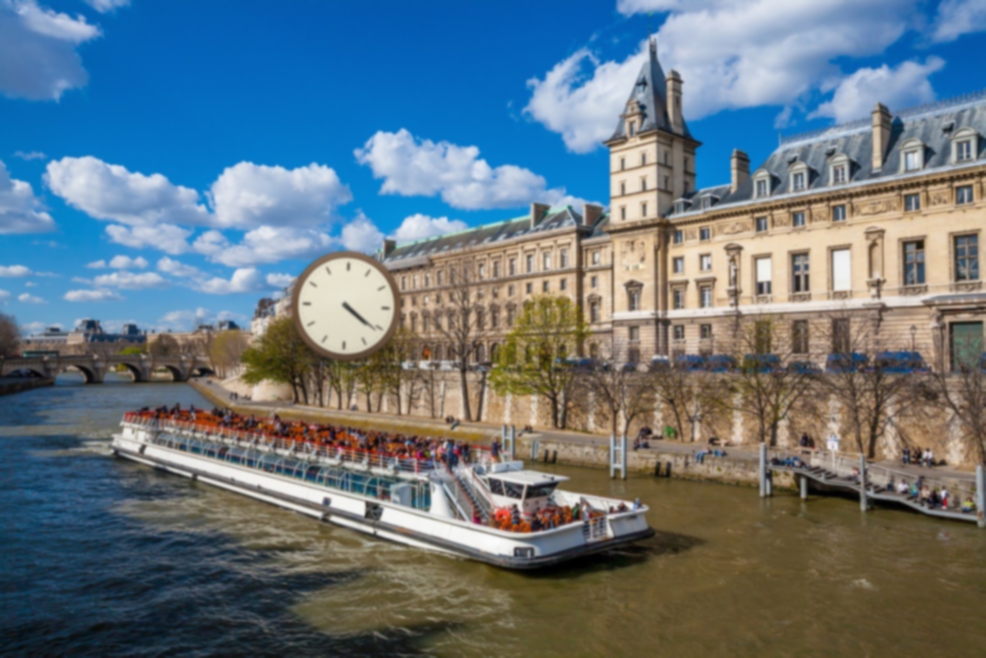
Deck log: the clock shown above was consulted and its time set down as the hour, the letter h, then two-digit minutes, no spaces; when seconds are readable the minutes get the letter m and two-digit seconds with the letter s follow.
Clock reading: 4h21
